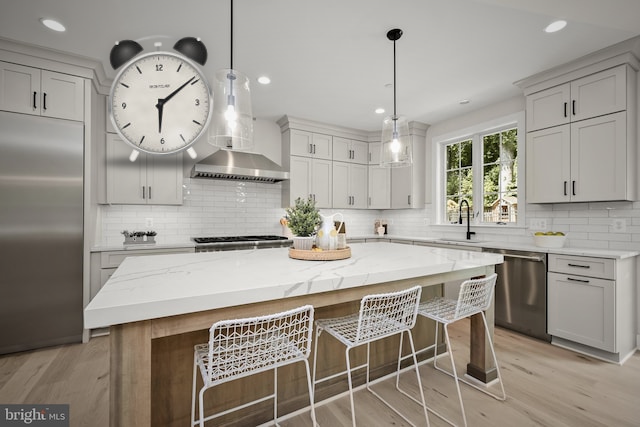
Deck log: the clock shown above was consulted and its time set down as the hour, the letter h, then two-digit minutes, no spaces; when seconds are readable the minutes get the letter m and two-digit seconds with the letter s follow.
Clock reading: 6h09
